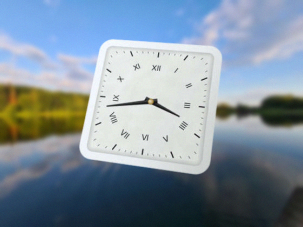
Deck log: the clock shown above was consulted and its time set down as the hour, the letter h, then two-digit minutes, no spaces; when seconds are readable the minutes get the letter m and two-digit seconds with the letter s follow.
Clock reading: 3h43
